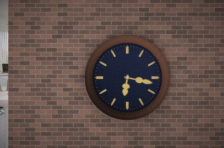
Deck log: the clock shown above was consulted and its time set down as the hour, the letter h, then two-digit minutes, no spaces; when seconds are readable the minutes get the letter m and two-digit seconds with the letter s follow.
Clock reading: 6h17
